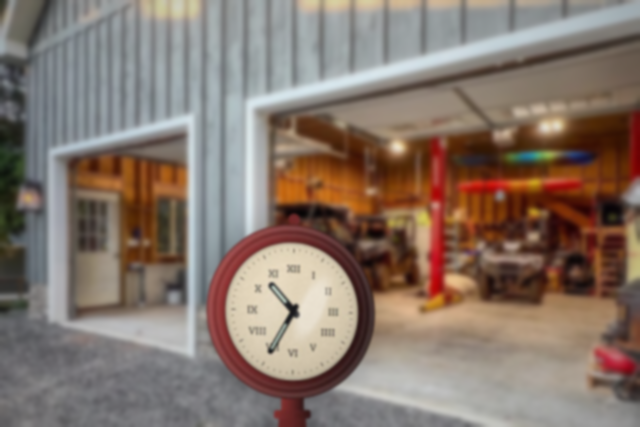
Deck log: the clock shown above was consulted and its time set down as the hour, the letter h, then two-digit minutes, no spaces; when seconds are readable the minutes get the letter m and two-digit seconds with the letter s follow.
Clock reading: 10h35
